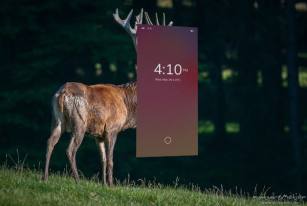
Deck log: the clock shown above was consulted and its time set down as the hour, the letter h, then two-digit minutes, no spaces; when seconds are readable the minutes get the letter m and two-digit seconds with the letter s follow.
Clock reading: 4h10
